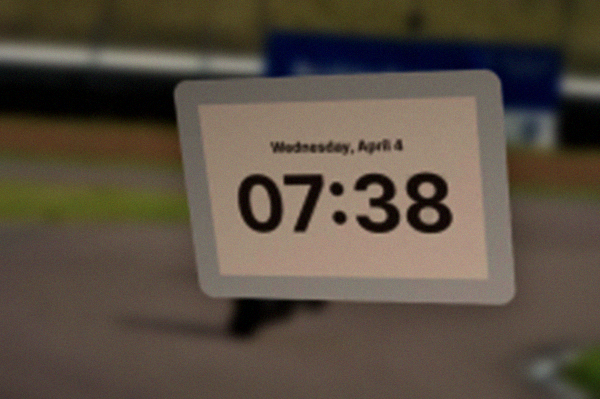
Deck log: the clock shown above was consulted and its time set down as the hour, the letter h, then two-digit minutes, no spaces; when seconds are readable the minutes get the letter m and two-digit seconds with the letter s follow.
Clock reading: 7h38
